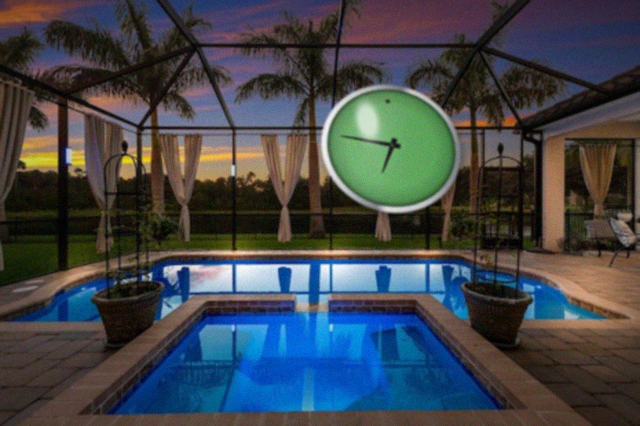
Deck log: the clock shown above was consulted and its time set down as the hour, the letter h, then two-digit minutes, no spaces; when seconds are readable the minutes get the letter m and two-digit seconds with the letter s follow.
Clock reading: 6h47
